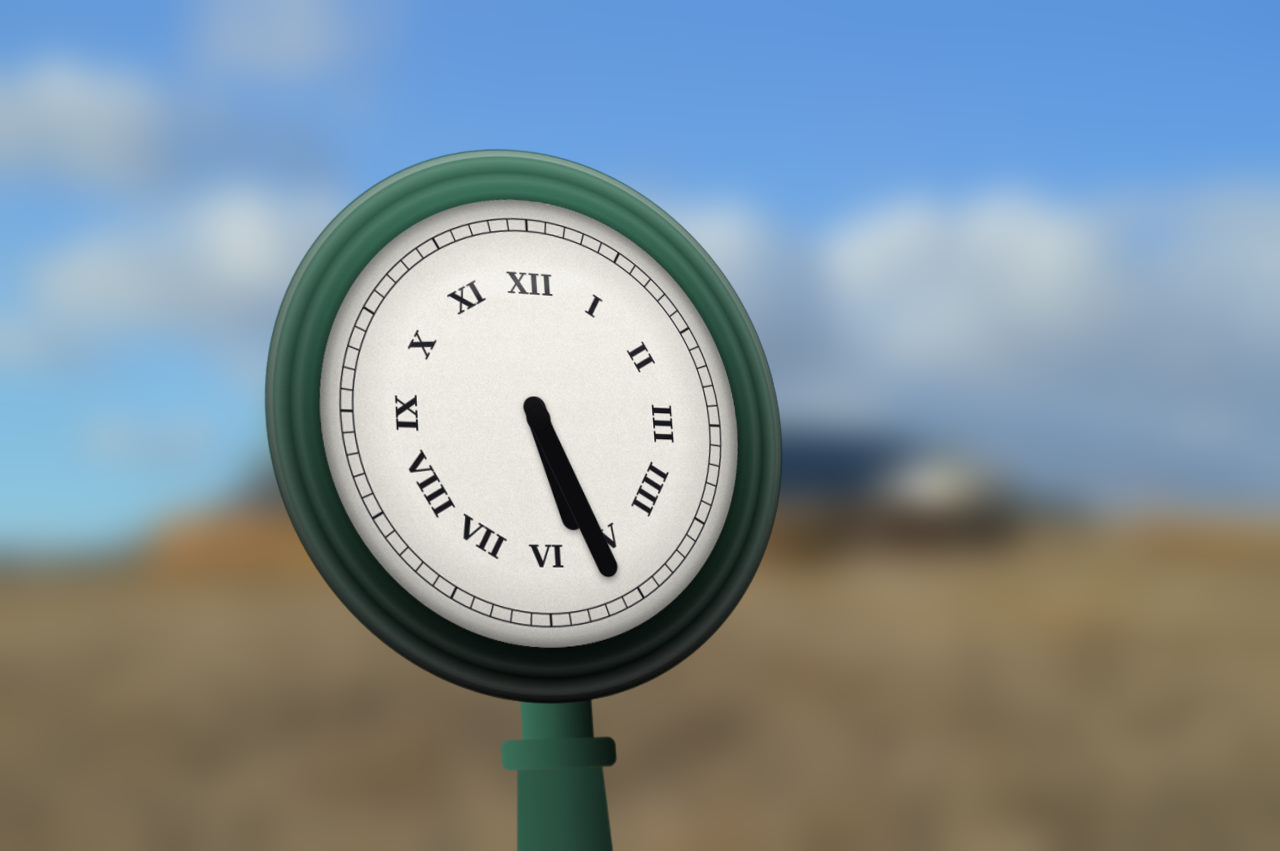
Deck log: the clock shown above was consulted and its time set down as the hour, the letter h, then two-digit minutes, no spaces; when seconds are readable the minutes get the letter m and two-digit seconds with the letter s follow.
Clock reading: 5h26
